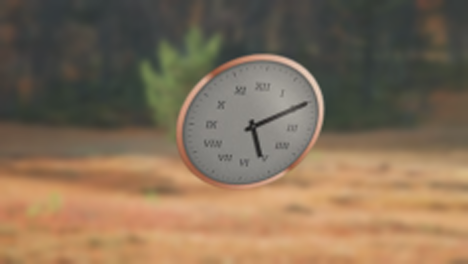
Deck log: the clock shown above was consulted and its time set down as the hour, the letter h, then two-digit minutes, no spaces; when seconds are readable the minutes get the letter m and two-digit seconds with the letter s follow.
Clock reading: 5h10
